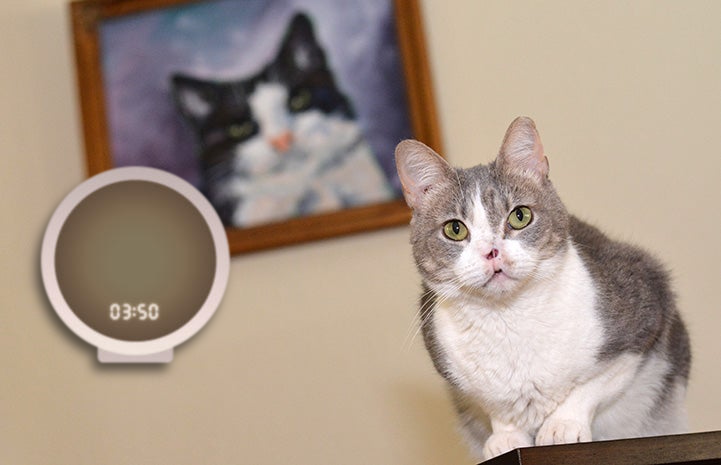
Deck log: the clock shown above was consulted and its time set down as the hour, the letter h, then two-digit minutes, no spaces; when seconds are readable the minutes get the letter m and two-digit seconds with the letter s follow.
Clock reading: 3h50
